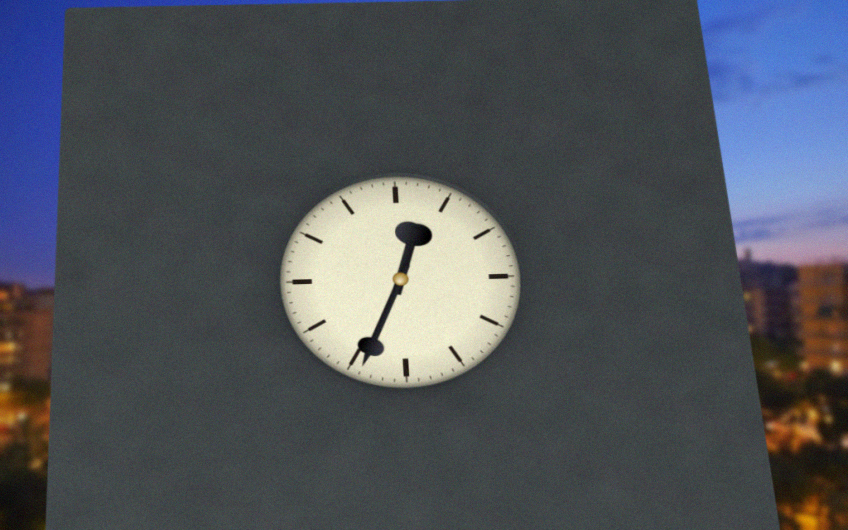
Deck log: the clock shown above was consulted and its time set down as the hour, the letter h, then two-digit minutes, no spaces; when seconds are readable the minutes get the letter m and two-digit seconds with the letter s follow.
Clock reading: 12h34
